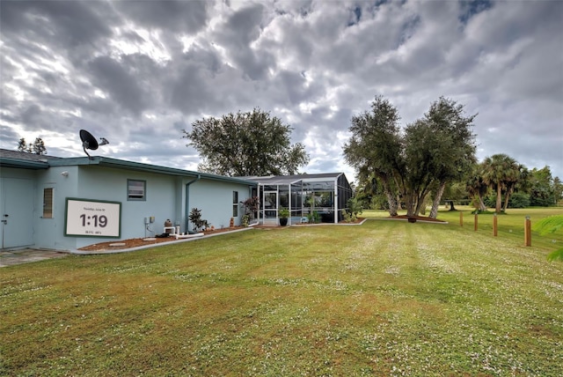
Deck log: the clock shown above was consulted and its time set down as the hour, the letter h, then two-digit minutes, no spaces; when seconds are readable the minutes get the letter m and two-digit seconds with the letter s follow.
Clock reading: 1h19
